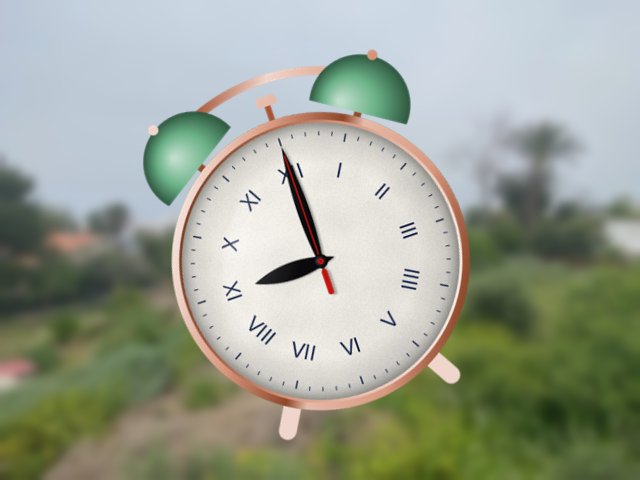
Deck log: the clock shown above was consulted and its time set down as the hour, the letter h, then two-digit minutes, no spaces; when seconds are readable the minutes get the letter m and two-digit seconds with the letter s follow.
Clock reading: 9h00m00s
